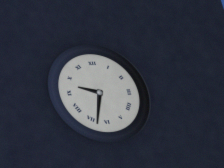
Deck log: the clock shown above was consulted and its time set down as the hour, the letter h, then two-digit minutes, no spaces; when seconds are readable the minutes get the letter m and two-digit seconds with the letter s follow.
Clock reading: 9h33
